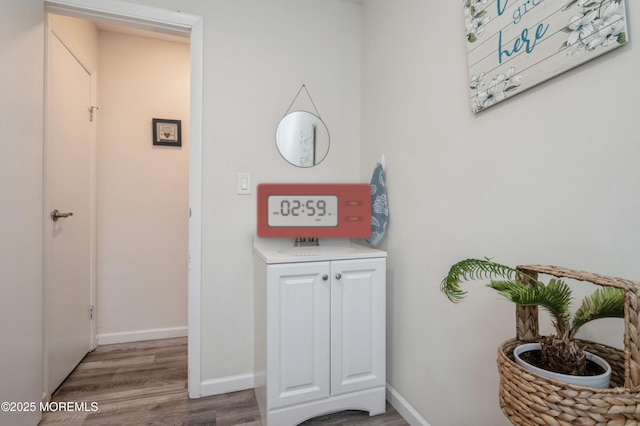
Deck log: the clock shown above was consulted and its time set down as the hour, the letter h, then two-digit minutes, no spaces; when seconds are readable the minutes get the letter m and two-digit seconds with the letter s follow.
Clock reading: 2h59
